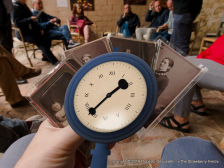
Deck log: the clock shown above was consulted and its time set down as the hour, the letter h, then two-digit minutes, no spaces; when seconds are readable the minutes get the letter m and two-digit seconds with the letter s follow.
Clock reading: 1h37
